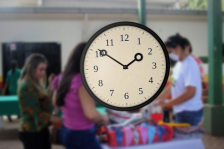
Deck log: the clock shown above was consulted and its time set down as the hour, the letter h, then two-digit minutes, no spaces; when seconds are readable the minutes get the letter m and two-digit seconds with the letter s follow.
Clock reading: 1h51
